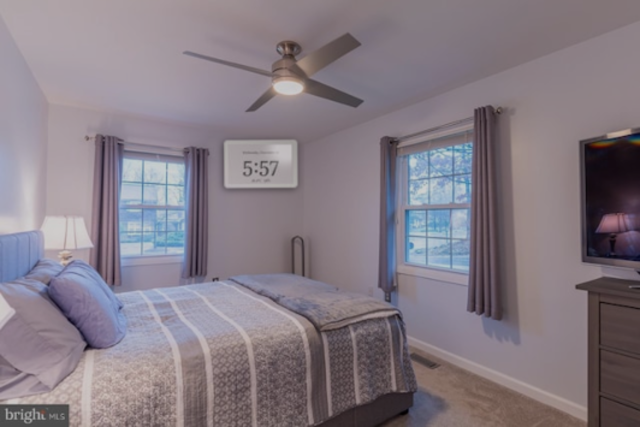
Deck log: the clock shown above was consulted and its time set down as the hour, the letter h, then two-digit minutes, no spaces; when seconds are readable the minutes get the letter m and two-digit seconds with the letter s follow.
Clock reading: 5h57
